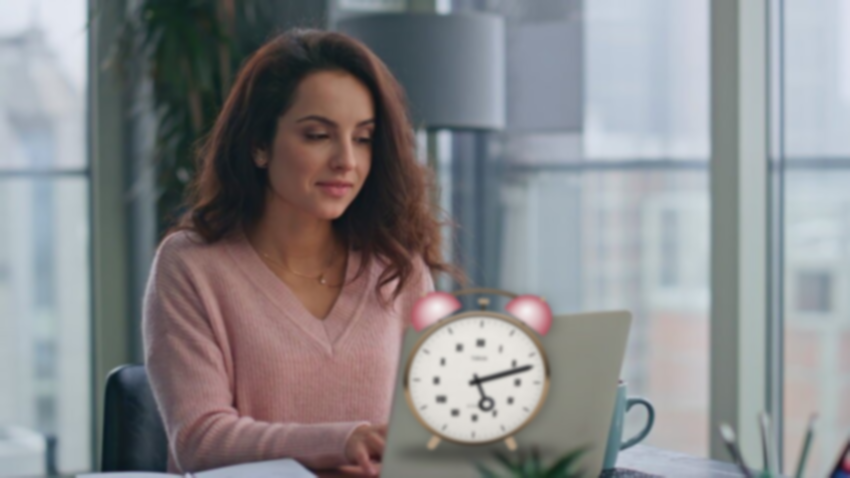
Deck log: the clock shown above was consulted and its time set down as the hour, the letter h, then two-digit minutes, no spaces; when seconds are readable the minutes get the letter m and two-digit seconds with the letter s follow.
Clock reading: 5h12
